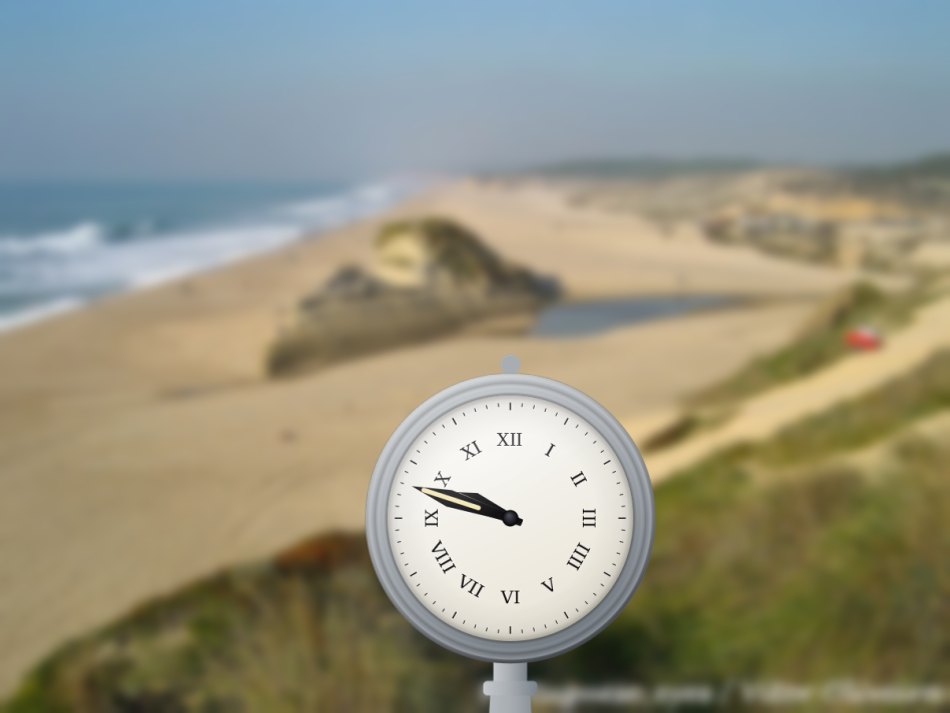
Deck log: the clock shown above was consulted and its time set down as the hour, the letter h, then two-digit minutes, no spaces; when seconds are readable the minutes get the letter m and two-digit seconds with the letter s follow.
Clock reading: 9h48
